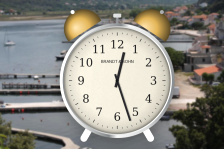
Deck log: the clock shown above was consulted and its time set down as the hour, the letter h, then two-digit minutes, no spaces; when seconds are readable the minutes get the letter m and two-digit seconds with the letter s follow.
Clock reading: 12h27
